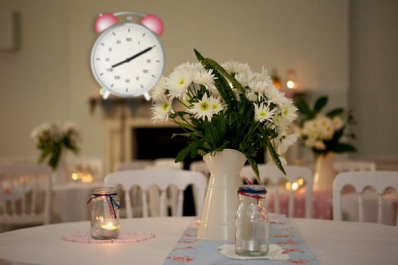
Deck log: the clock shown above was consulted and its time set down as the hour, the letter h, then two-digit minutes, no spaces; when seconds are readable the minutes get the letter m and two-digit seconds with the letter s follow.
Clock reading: 8h10
